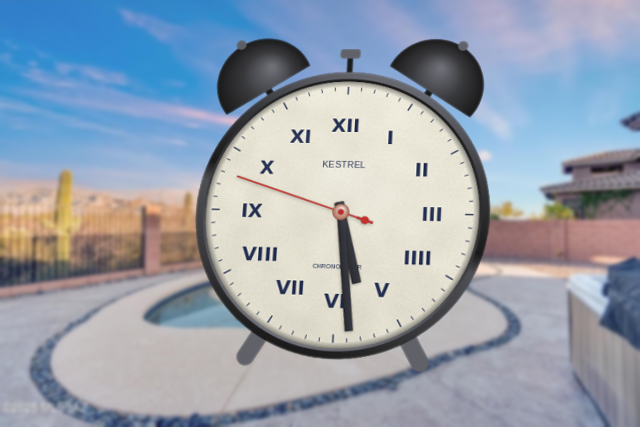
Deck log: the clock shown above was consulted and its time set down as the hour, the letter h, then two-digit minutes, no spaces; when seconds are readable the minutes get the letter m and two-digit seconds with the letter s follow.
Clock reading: 5h28m48s
